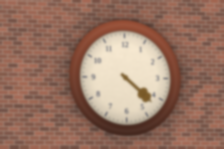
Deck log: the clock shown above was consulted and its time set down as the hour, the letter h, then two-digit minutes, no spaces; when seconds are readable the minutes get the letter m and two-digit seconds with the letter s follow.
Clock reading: 4h22
